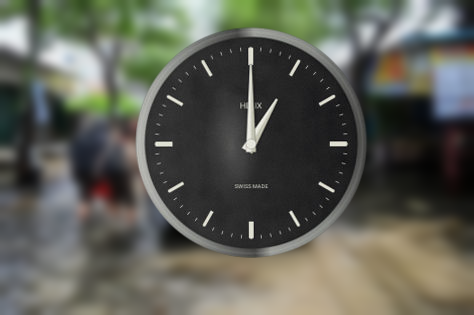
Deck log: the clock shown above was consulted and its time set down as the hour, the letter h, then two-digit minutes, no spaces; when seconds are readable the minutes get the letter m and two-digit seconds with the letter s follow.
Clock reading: 1h00
